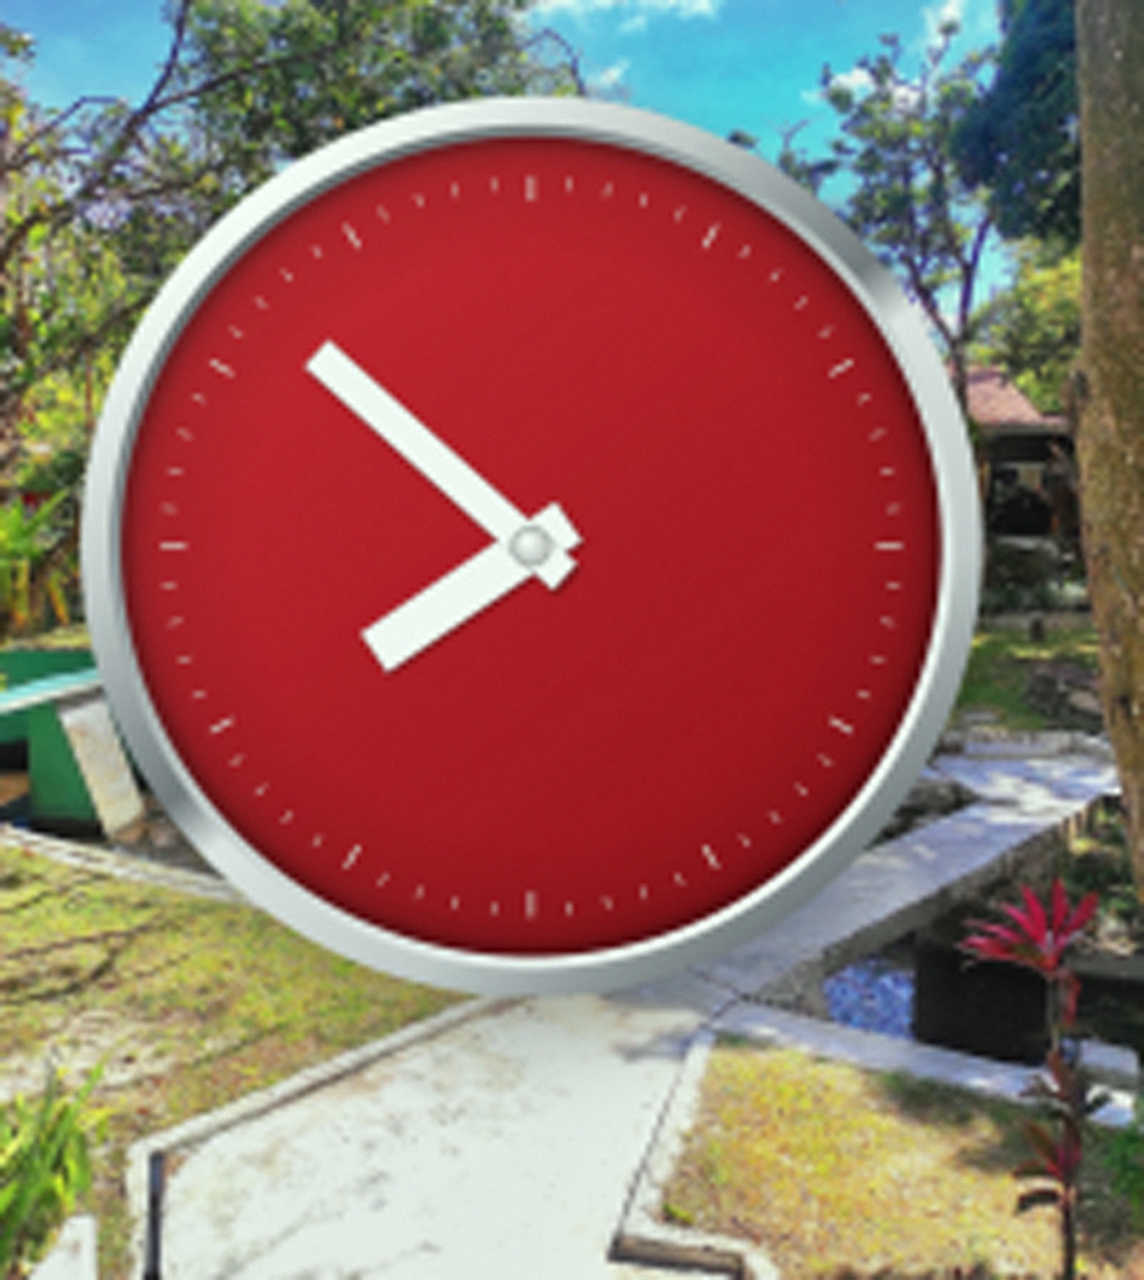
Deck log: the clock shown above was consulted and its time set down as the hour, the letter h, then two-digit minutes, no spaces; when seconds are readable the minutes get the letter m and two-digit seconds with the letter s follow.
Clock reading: 7h52
